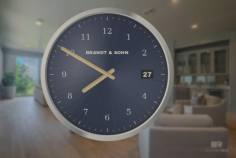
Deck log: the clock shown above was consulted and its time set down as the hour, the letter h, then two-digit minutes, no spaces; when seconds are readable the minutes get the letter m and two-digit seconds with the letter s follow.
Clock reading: 7h50
